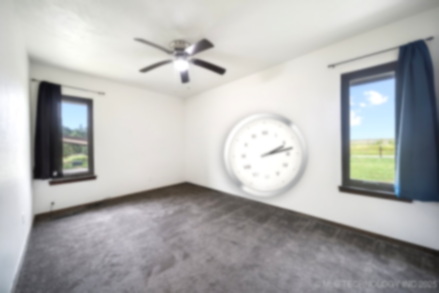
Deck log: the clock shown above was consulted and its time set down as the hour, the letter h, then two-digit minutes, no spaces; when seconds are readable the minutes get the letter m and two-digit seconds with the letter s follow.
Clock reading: 2h13
